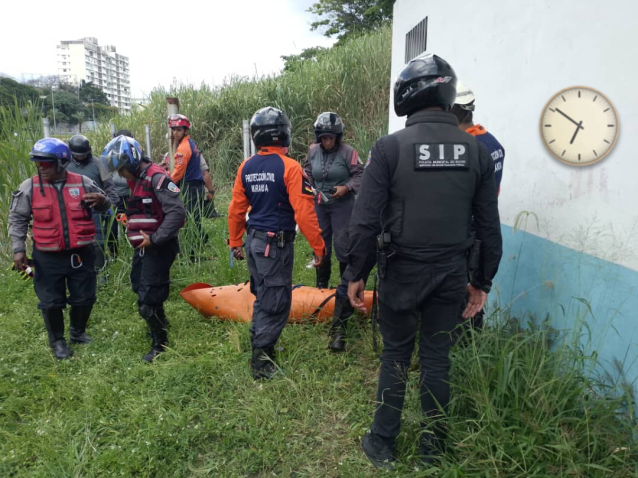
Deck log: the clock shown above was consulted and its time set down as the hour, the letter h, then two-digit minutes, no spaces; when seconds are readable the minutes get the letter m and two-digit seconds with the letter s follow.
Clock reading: 6h51
